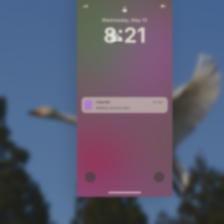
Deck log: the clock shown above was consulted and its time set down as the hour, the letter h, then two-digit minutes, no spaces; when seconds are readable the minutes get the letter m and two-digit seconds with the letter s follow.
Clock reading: 8h21
